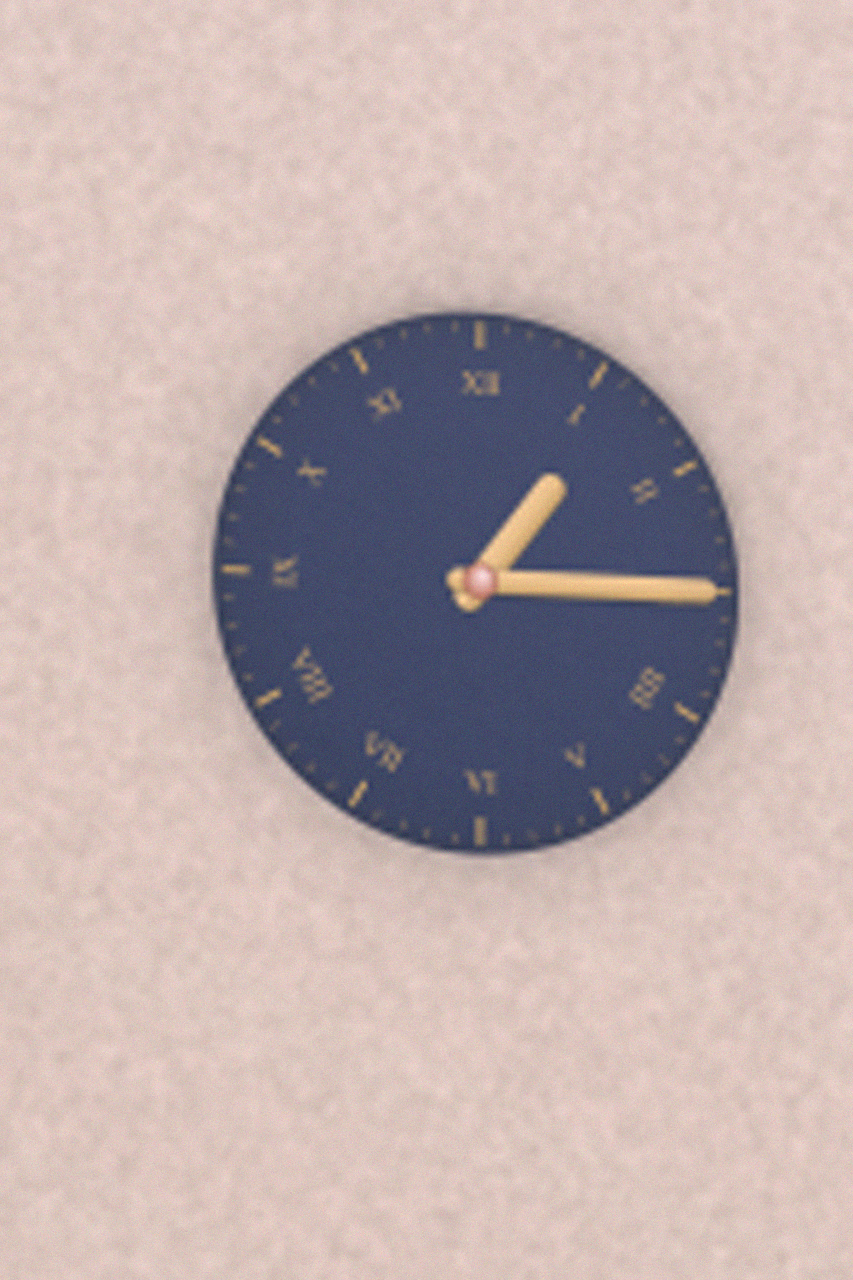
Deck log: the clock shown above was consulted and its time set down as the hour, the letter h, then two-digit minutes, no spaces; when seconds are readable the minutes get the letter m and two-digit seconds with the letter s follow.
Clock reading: 1h15
